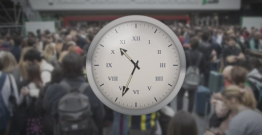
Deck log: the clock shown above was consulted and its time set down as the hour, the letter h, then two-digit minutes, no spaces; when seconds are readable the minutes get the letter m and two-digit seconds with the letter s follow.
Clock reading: 10h34
